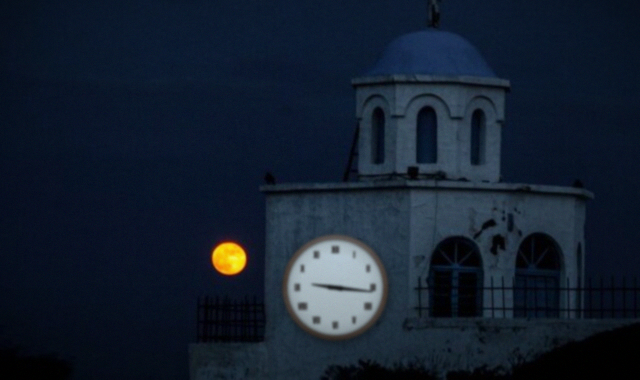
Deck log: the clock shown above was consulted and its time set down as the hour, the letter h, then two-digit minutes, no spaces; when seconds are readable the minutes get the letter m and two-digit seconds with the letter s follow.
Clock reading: 9h16
